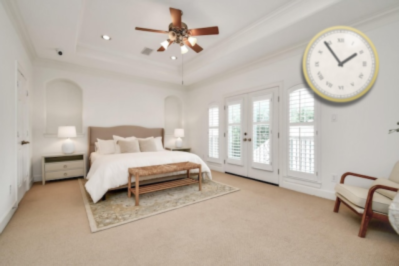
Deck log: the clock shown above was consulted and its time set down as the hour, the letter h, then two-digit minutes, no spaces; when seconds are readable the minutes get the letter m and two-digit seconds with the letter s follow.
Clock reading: 1h54
